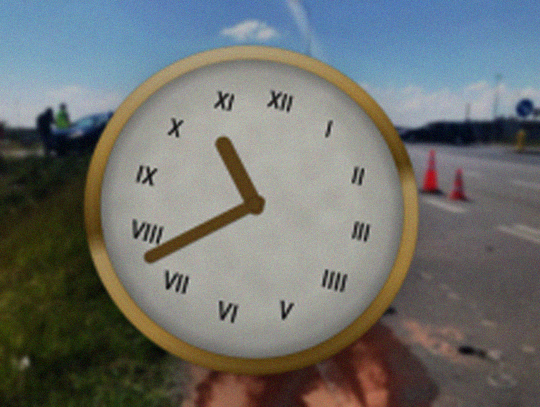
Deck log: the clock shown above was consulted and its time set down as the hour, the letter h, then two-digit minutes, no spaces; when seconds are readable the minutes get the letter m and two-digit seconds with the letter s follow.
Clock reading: 10h38
